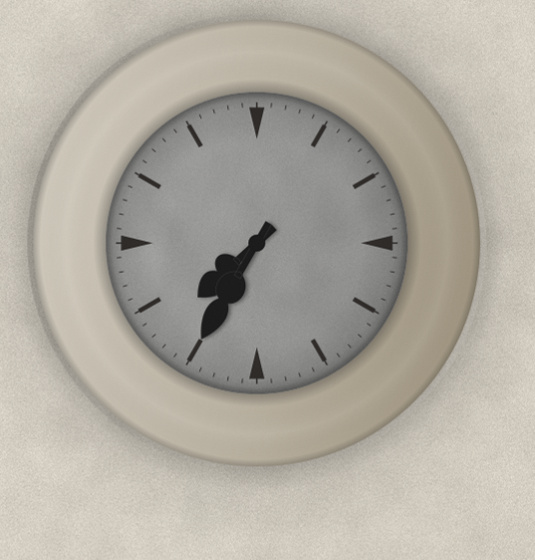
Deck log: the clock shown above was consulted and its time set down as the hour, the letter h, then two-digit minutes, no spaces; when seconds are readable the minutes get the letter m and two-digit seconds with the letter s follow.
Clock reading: 7h35
